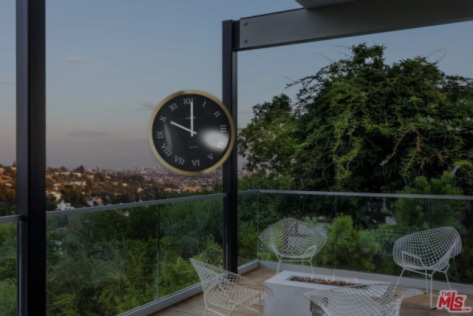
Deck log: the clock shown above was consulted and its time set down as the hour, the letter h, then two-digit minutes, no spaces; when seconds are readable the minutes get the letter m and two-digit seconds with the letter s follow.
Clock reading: 10h01
